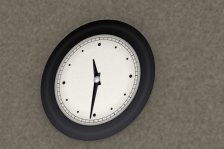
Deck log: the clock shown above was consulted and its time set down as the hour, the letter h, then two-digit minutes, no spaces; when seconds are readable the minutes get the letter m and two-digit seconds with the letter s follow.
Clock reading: 11h31
